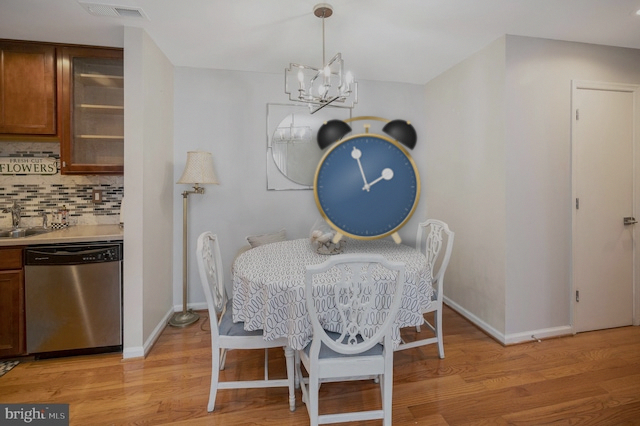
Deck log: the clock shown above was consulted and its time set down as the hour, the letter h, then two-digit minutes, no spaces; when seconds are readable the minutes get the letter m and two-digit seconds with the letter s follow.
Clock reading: 1h57
